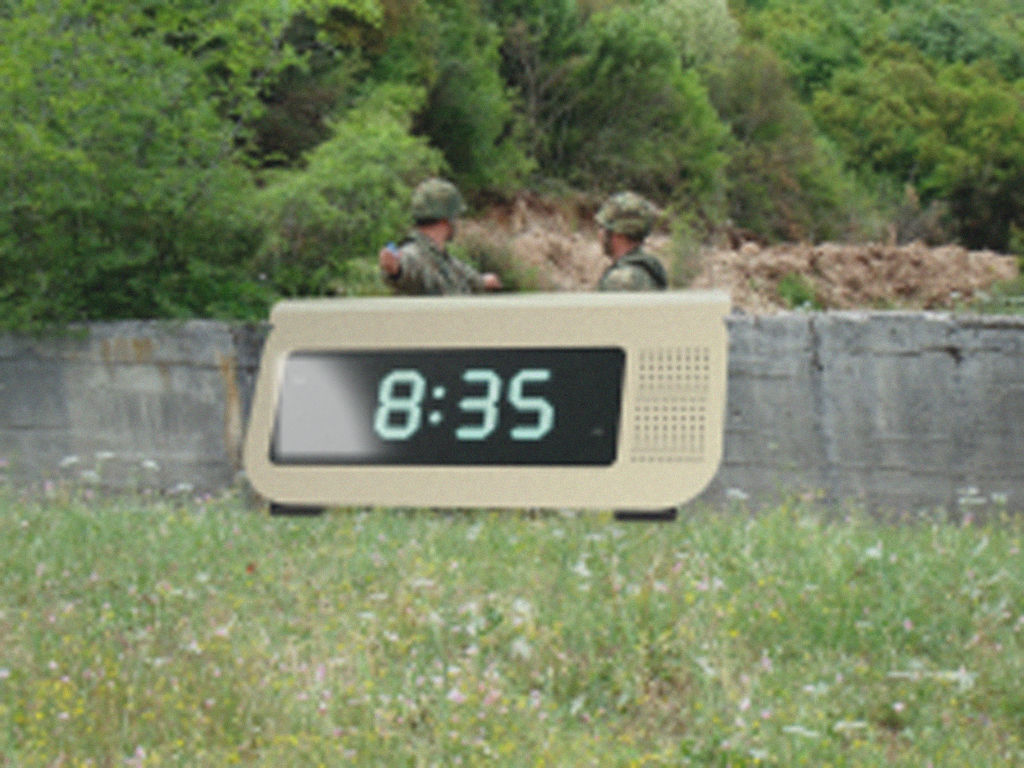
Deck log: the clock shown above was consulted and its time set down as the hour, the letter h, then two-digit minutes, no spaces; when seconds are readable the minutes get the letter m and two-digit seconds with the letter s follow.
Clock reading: 8h35
